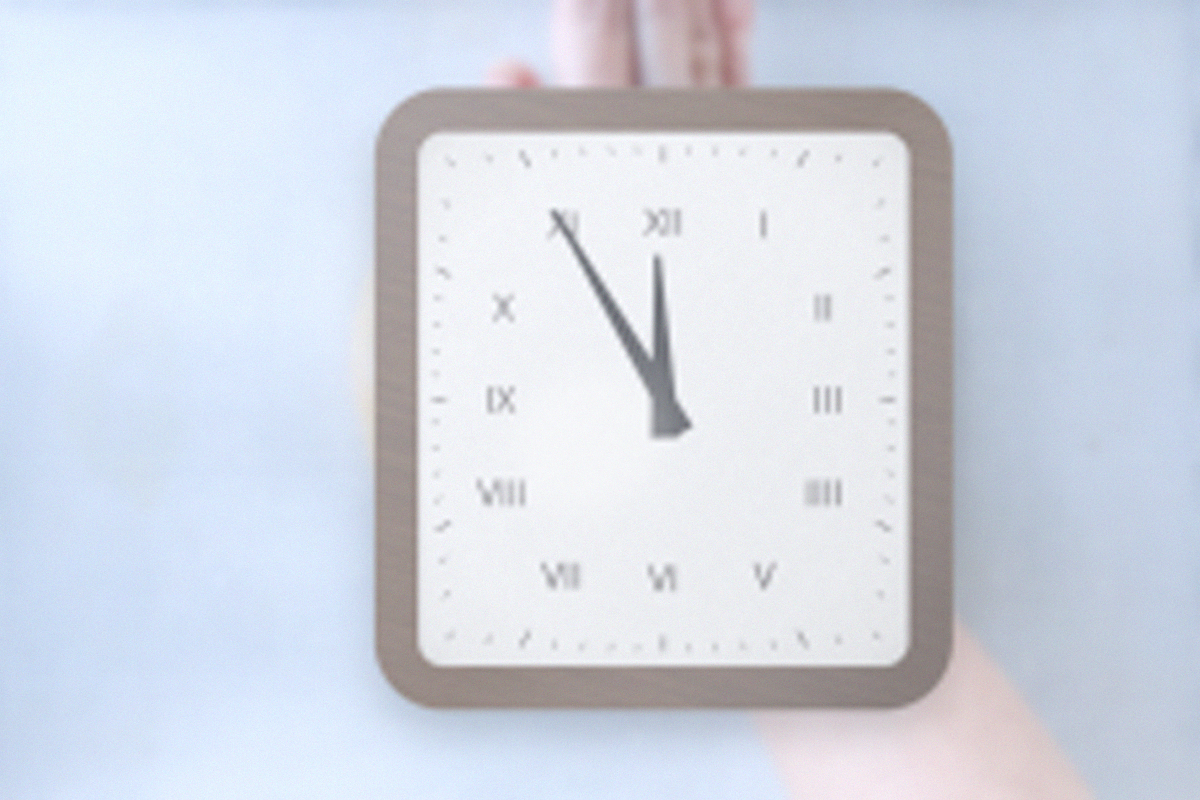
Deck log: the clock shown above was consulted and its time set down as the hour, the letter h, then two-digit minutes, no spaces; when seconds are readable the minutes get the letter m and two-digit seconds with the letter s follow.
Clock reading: 11h55
